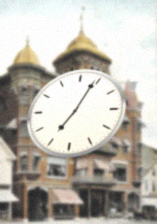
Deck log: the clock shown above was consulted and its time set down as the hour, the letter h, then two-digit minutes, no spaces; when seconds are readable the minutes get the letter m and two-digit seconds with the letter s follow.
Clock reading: 7h04
